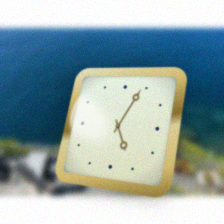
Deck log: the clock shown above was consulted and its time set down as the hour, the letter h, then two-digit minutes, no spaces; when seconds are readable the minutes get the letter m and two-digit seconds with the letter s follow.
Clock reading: 5h04
